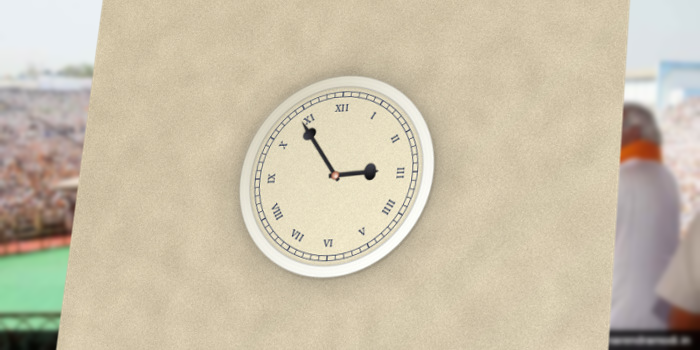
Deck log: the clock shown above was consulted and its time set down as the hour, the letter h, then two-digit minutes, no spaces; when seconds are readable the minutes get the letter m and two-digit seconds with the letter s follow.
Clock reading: 2h54
